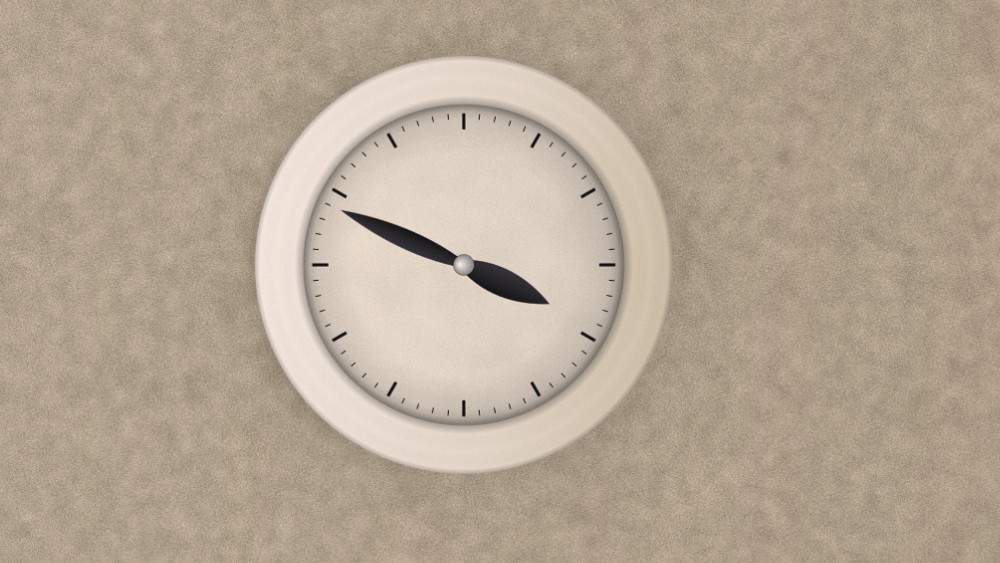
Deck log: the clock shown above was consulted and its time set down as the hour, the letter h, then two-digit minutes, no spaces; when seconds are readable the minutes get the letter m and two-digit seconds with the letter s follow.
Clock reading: 3h49
